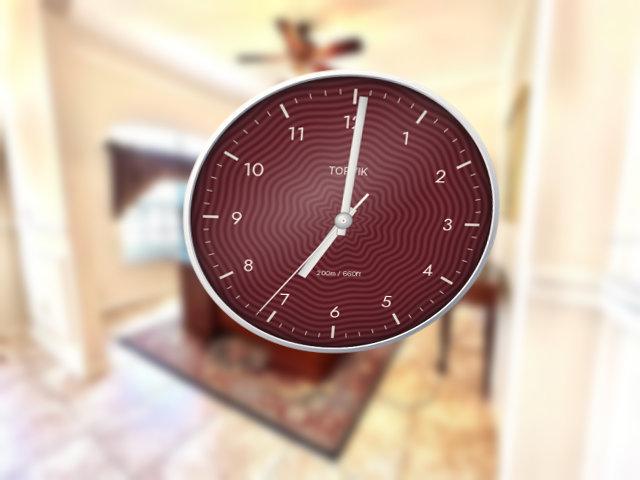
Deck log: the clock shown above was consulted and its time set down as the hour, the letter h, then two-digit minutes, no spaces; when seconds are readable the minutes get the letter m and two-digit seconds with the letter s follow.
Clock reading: 7h00m36s
